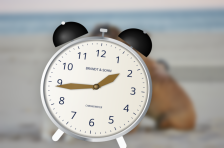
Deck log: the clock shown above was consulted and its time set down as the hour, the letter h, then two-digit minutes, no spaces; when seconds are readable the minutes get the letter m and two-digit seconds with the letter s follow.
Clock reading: 1h44
